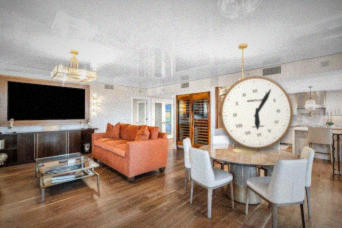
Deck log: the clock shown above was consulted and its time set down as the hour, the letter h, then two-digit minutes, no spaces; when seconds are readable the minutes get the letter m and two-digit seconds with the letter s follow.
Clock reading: 6h06
